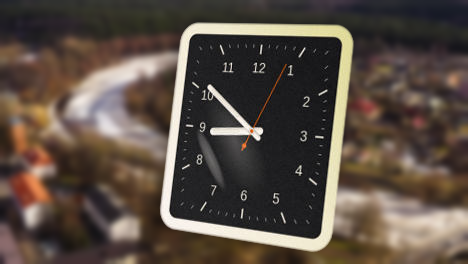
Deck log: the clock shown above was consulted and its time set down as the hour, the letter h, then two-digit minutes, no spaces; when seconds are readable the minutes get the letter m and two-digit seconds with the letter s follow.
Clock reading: 8h51m04s
